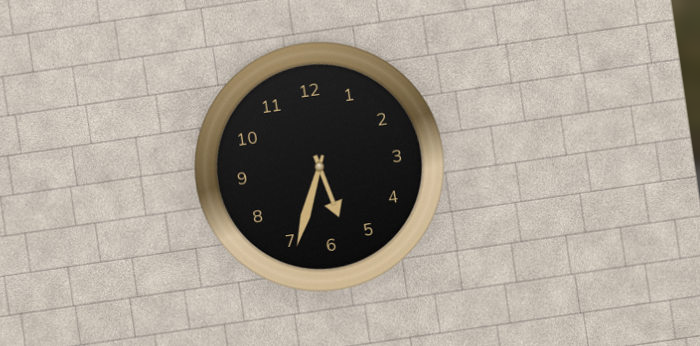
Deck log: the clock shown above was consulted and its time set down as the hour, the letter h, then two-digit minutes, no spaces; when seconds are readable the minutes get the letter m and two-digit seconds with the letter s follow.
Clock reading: 5h34
